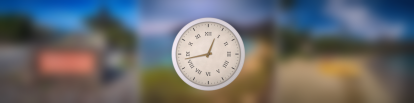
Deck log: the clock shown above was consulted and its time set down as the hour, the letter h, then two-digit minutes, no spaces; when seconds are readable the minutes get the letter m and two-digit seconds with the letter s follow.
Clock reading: 12h43
